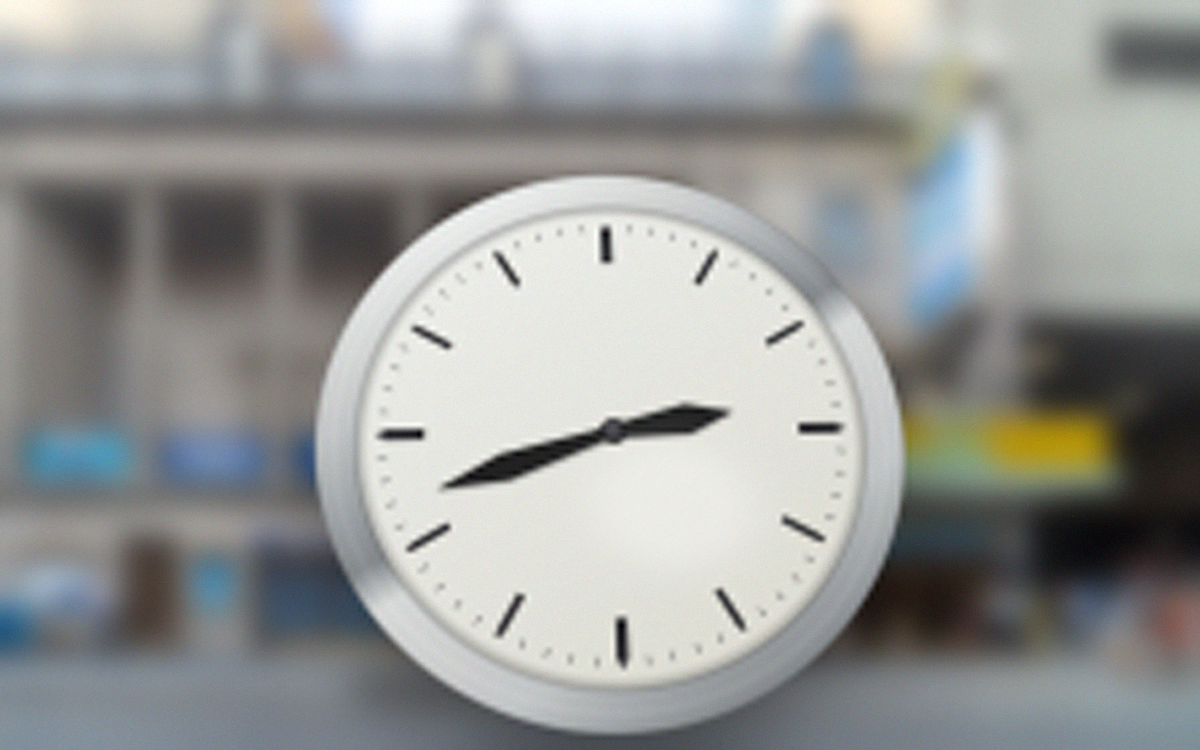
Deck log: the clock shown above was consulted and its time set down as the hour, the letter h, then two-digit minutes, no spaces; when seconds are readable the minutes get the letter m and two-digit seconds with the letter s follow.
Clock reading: 2h42
